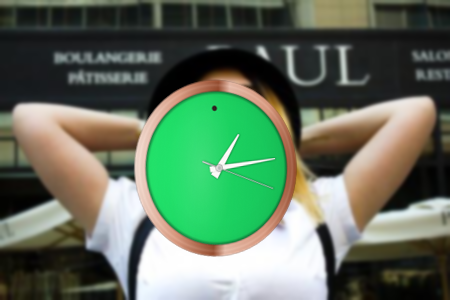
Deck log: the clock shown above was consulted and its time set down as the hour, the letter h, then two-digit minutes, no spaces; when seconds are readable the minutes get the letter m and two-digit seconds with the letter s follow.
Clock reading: 1h14m19s
